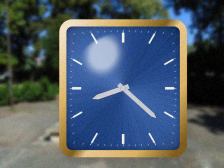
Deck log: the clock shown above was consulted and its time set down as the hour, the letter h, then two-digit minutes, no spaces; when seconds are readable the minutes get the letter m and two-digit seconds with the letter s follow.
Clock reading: 8h22
